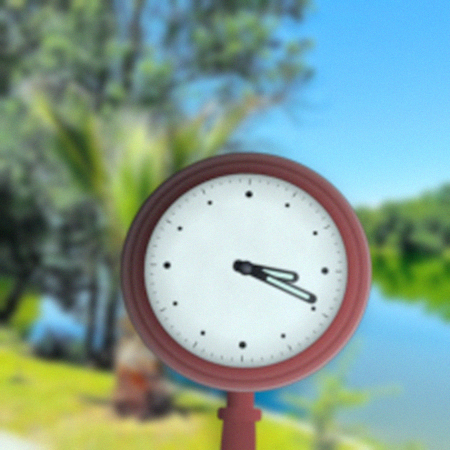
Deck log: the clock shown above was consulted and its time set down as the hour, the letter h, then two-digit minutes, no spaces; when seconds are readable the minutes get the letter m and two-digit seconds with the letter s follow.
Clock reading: 3h19
